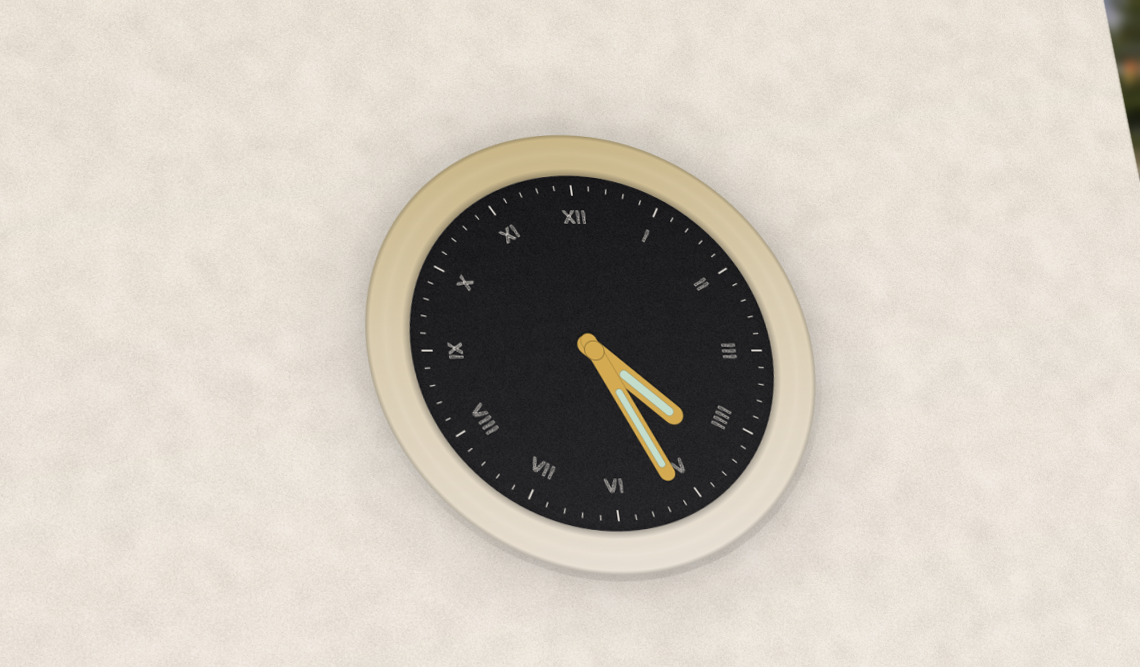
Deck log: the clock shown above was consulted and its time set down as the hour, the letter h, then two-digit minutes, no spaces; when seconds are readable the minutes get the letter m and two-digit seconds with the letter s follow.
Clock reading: 4h26
